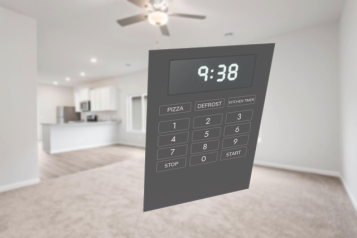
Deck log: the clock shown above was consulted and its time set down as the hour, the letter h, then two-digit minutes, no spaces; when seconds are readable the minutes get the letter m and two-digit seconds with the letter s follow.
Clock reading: 9h38
